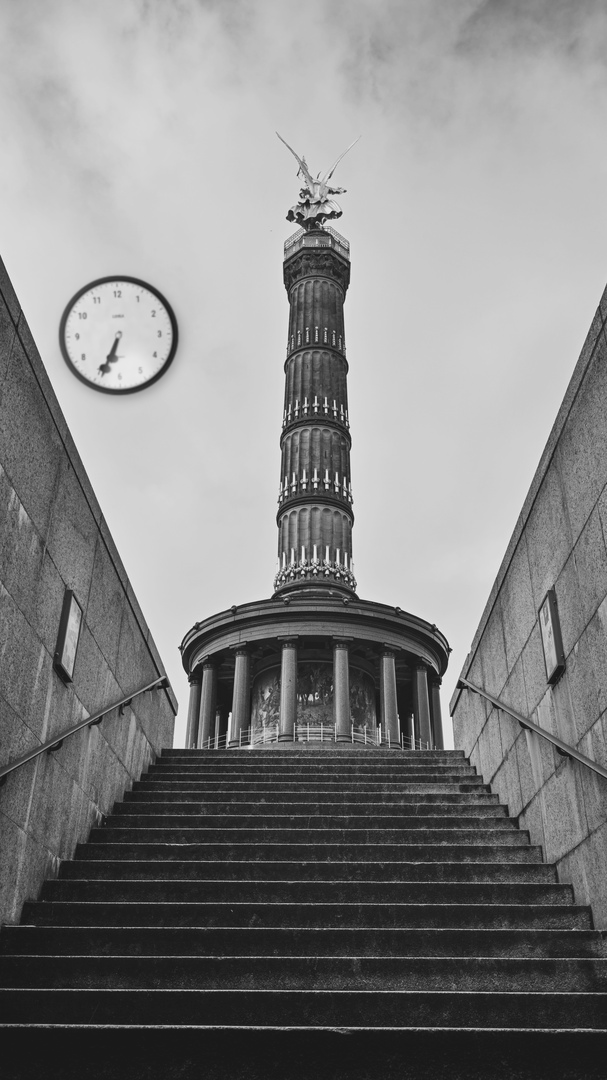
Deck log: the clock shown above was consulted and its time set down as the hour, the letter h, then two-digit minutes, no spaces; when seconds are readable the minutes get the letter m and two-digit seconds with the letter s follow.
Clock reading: 6h34
